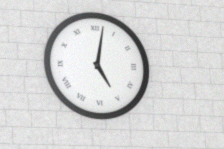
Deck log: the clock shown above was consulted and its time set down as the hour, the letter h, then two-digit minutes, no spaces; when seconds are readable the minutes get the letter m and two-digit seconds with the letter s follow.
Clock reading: 5h02
